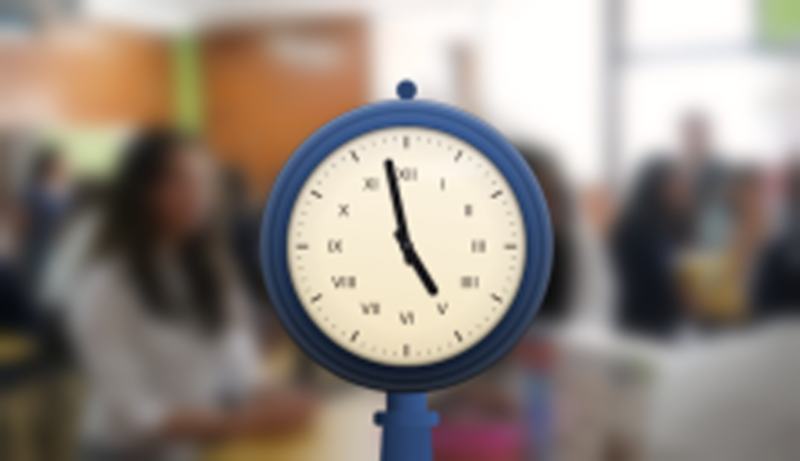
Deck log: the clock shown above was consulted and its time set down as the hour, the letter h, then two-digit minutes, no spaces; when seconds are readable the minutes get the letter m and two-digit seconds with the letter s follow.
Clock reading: 4h58
